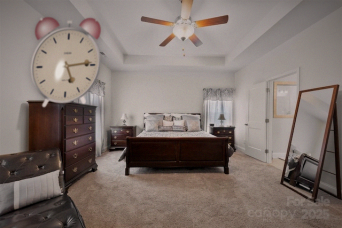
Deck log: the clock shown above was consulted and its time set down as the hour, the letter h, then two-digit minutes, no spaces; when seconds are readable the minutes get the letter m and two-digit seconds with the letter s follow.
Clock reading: 5h14
